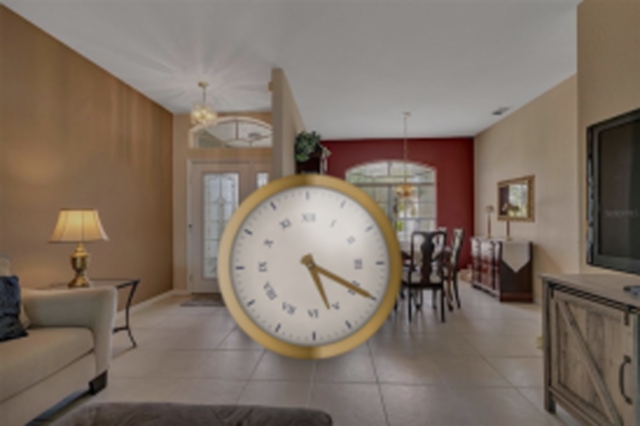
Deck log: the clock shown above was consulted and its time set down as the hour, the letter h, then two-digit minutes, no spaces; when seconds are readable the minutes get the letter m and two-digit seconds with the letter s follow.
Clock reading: 5h20
